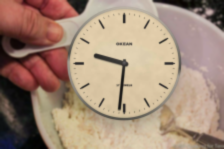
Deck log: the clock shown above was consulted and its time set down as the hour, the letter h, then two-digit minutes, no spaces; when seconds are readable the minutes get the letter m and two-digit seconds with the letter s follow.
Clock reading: 9h31
